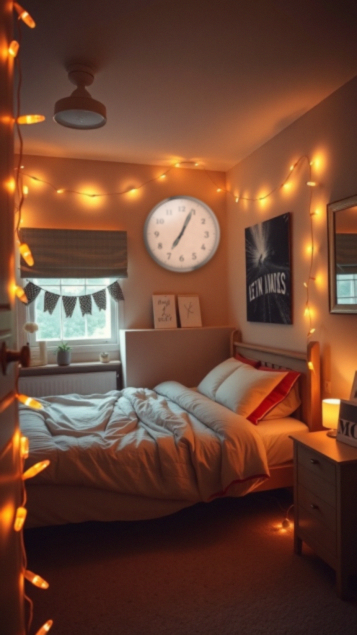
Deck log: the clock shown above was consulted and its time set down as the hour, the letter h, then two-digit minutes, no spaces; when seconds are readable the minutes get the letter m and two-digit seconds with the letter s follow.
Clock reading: 7h04
